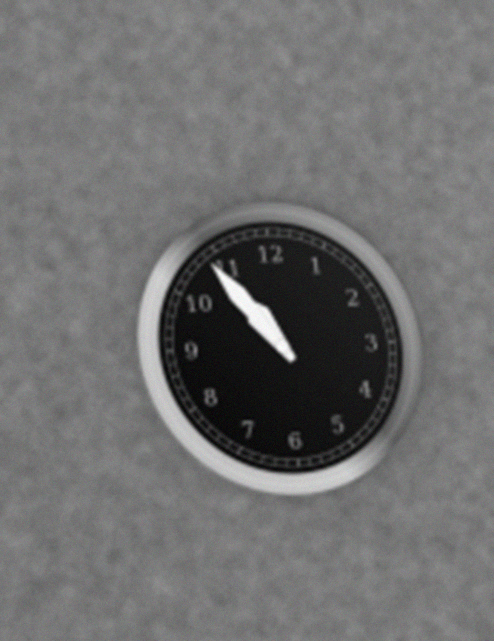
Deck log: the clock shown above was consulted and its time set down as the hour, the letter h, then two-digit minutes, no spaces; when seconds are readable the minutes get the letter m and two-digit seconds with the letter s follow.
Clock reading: 10h54
